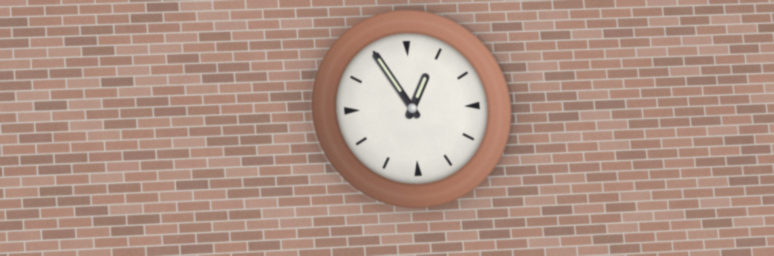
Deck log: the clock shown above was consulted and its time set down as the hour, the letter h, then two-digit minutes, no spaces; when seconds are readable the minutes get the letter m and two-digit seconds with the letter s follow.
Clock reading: 12h55
